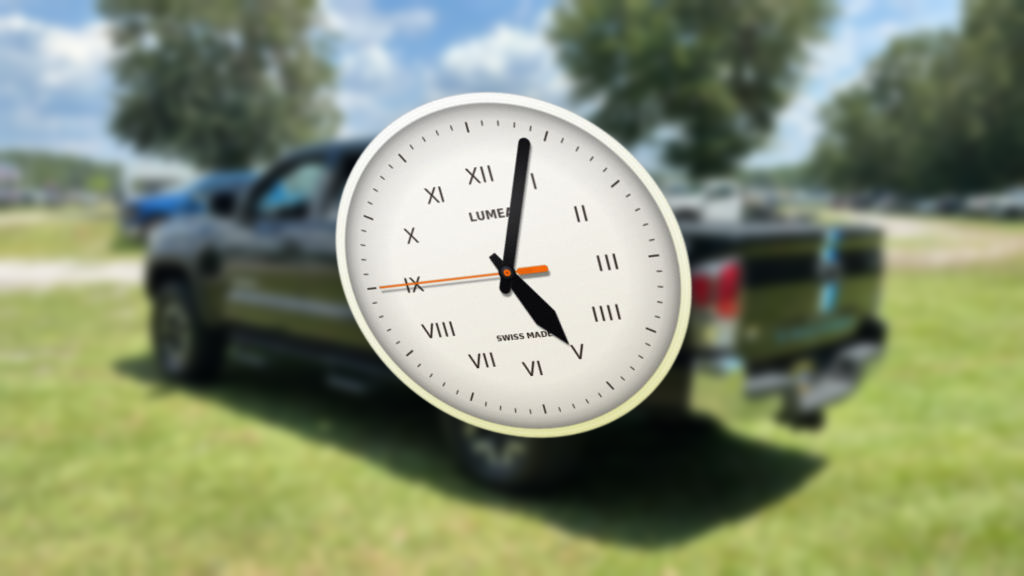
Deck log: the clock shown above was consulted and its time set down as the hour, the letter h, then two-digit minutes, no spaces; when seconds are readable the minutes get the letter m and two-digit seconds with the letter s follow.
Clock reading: 5h03m45s
